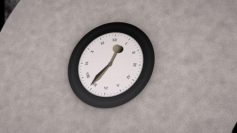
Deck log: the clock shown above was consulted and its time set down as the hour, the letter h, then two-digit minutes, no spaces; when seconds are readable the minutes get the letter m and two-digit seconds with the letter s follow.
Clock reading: 12h36
